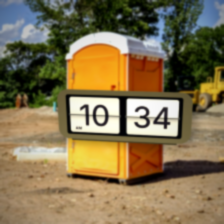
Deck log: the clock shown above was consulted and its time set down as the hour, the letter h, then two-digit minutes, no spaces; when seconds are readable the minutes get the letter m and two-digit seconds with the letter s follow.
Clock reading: 10h34
